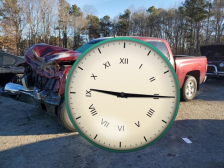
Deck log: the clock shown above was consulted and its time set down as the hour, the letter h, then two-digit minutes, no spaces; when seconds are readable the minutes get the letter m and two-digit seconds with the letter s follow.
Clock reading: 9h15
